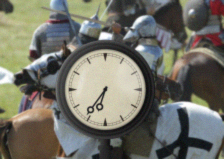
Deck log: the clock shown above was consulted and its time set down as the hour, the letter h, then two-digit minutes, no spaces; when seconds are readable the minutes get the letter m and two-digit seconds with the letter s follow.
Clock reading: 6h36
